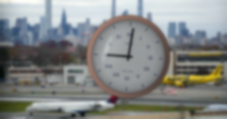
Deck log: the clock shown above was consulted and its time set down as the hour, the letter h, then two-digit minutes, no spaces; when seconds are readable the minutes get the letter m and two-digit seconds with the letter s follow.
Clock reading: 9h01
